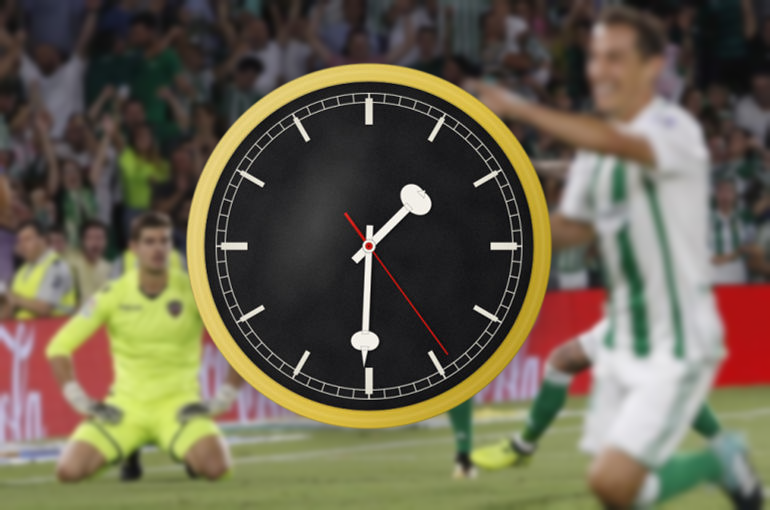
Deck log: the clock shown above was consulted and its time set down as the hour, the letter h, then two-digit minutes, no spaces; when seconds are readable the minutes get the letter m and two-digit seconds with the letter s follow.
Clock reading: 1h30m24s
